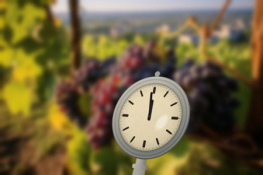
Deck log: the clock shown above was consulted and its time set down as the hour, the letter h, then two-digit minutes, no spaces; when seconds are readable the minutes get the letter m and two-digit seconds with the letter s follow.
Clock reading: 11h59
